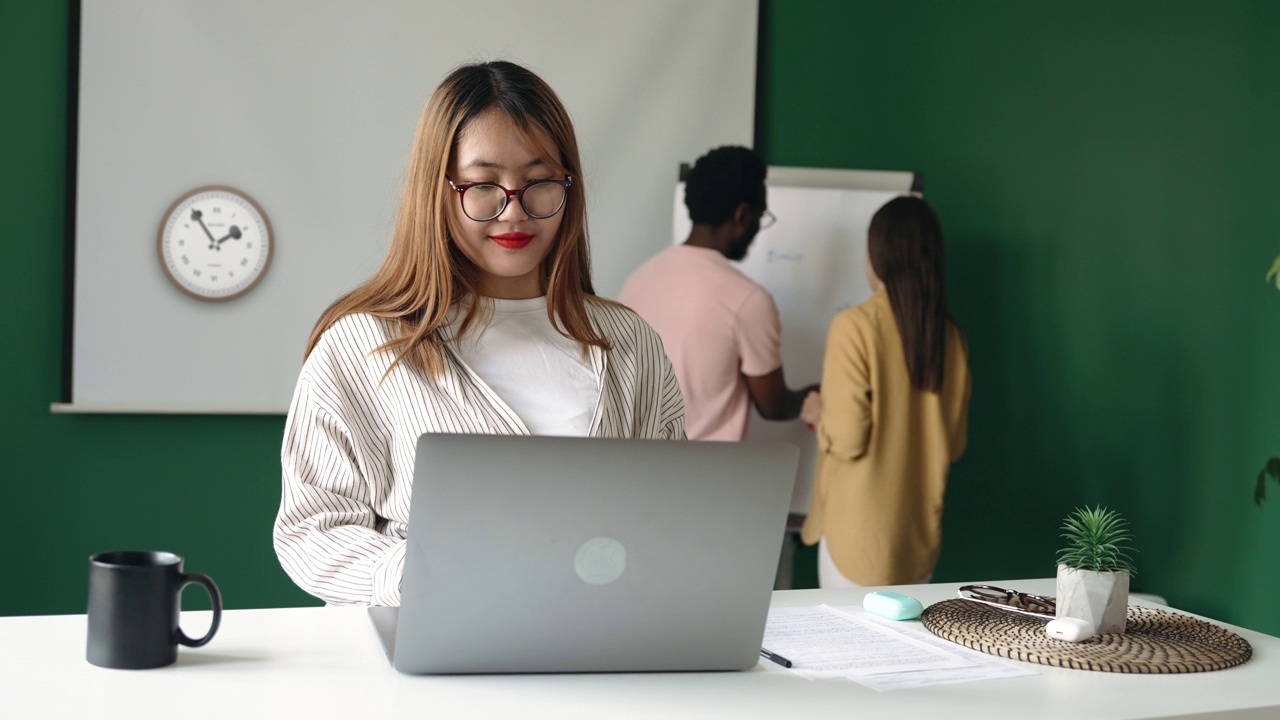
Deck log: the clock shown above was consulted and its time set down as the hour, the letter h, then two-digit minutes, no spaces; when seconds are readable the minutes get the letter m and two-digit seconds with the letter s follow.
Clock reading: 1h54
